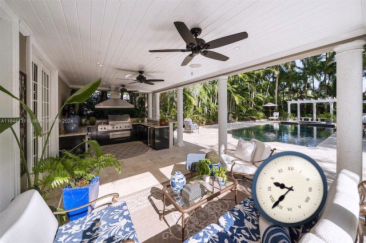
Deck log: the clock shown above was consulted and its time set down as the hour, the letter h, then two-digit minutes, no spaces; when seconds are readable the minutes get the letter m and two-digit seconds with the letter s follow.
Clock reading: 9h37
